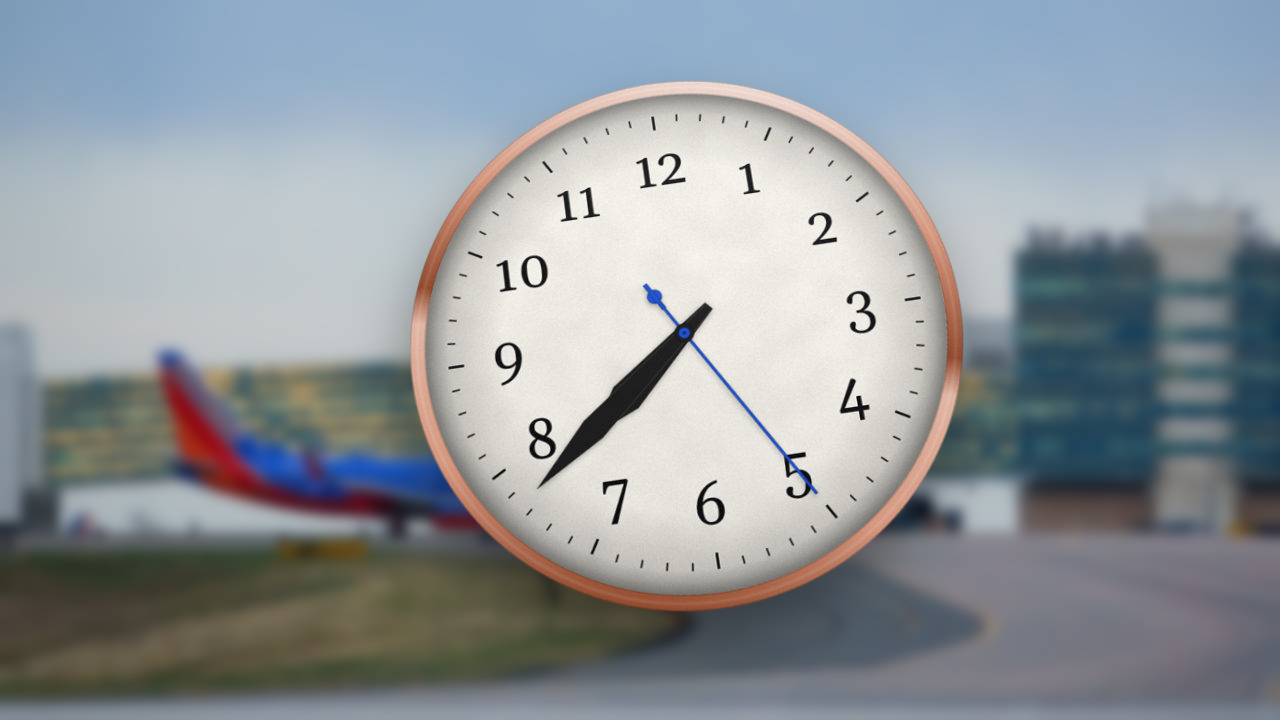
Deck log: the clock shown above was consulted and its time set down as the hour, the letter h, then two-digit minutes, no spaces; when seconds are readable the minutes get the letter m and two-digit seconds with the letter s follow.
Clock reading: 7h38m25s
